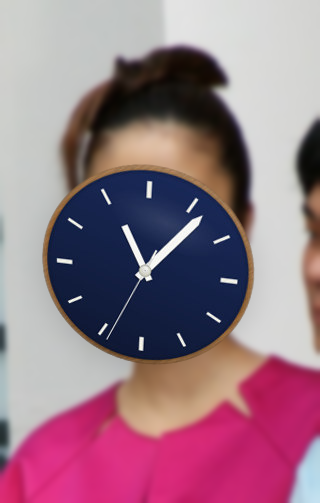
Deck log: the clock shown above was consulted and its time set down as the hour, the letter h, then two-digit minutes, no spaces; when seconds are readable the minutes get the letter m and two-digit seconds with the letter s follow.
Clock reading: 11h06m34s
